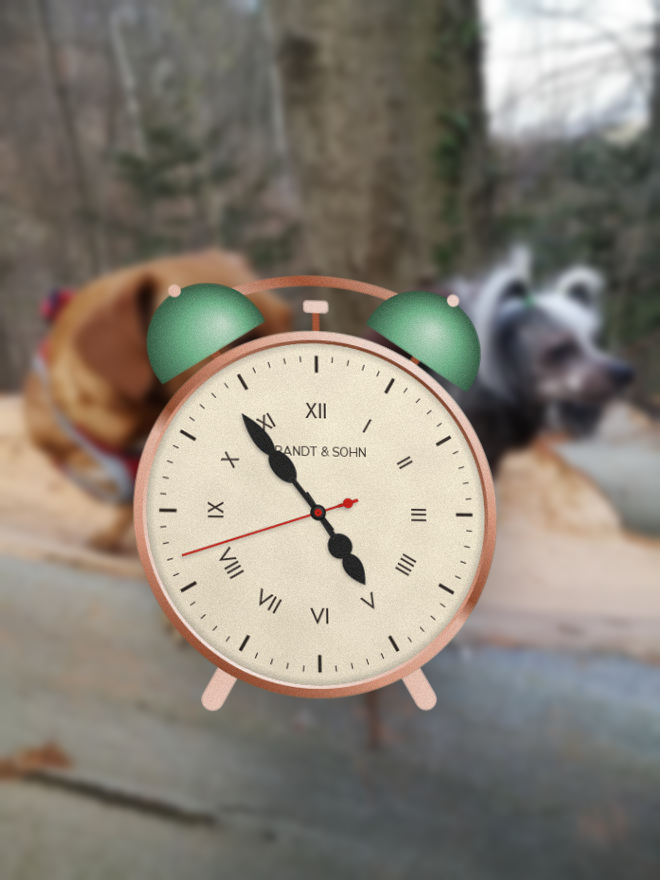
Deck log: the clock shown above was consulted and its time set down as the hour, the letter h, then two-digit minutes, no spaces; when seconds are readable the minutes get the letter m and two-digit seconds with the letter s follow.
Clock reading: 4h53m42s
